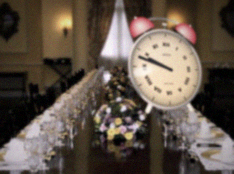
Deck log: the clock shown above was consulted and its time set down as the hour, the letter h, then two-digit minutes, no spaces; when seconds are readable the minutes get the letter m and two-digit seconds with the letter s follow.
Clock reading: 9h48
